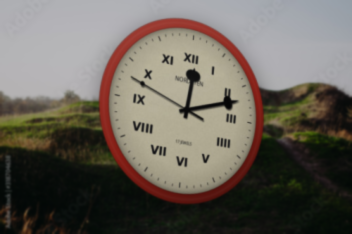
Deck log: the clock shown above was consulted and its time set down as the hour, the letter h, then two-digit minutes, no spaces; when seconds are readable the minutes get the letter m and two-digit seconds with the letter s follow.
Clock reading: 12h11m48s
